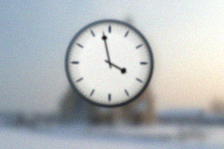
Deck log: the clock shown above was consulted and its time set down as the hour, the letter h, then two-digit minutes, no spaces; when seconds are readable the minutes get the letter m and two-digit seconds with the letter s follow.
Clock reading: 3h58
